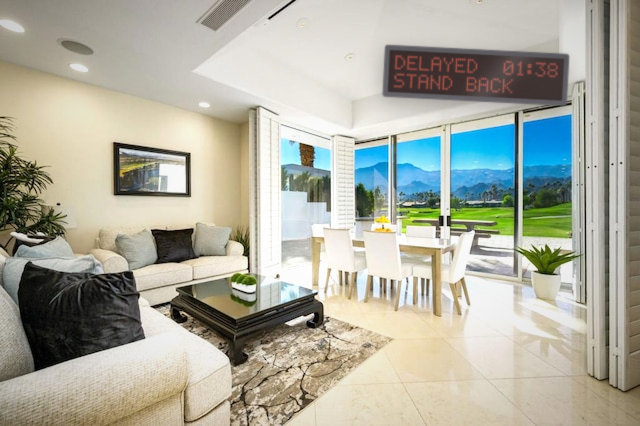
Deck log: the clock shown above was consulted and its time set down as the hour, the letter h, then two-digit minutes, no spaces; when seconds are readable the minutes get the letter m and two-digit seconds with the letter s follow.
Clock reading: 1h38
